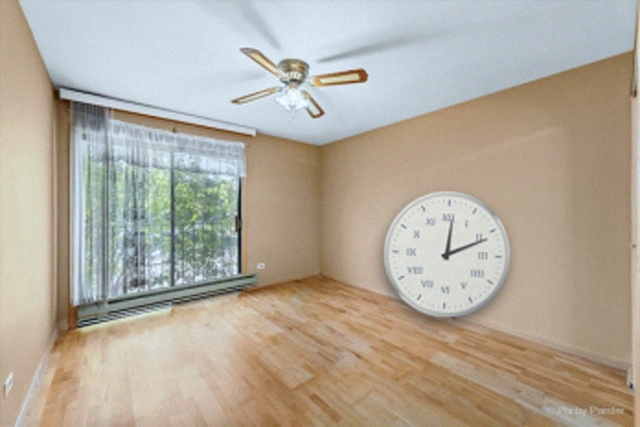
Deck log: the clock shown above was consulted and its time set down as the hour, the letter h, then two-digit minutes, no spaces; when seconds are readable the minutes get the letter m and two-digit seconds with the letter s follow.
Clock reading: 12h11
